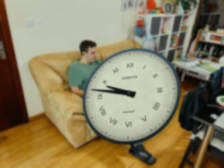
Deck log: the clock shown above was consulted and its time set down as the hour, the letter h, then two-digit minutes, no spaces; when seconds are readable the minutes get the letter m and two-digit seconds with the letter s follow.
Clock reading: 9h47
